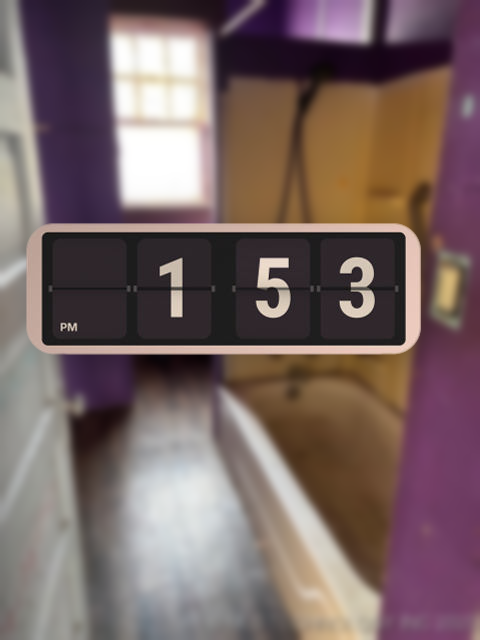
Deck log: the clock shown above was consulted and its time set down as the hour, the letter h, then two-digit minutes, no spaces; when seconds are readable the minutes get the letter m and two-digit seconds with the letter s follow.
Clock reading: 1h53
